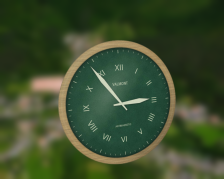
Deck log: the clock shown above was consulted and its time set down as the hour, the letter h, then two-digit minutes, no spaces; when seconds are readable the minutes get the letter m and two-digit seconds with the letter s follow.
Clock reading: 2h54
